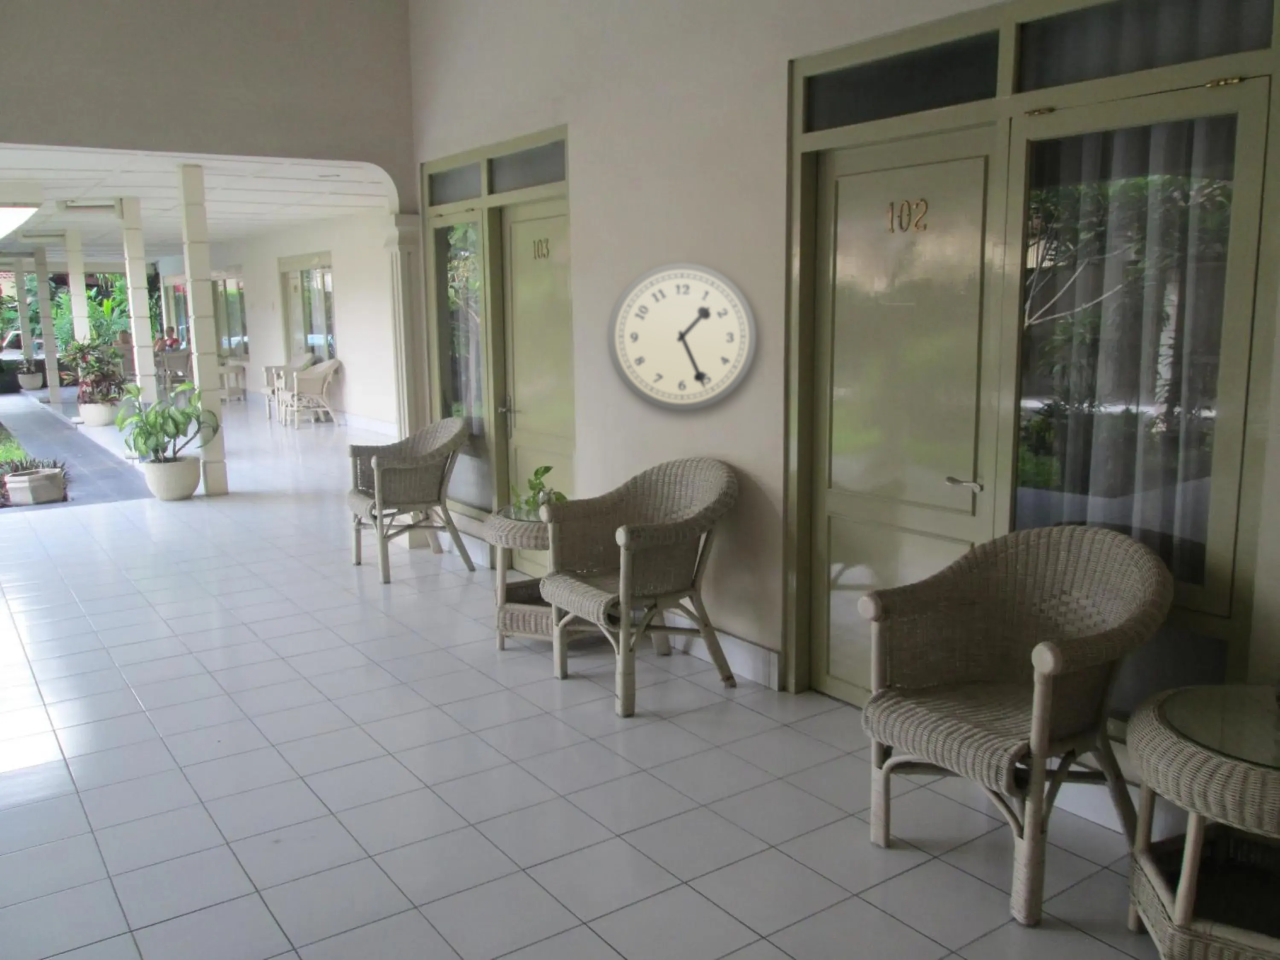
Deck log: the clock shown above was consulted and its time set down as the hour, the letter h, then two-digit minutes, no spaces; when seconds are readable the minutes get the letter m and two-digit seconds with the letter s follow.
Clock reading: 1h26
